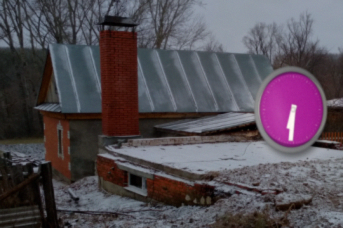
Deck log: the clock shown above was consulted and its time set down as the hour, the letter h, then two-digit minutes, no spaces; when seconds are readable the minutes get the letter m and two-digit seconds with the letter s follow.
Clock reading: 6h31
